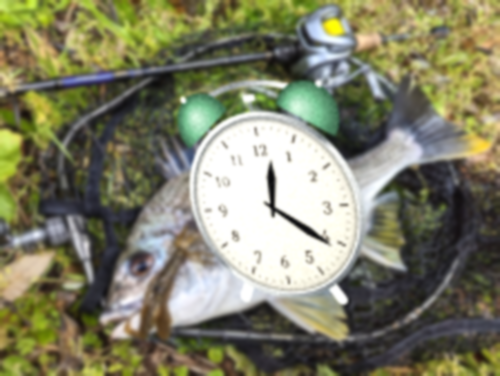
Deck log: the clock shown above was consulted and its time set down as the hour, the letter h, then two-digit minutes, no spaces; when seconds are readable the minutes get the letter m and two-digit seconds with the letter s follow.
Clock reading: 12h21
